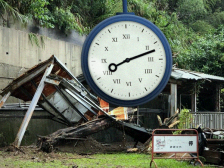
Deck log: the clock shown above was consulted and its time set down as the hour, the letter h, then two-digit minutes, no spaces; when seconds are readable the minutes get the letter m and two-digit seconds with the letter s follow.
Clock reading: 8h12
